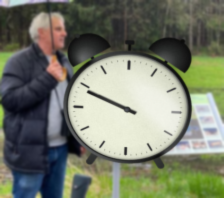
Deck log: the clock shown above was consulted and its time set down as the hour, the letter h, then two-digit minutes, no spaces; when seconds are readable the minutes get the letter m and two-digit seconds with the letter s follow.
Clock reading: 9h49
